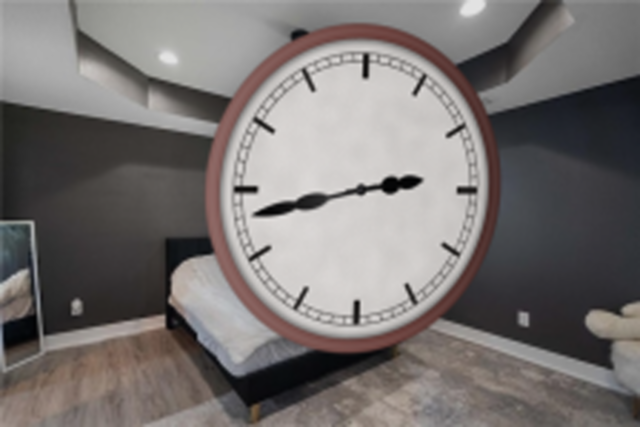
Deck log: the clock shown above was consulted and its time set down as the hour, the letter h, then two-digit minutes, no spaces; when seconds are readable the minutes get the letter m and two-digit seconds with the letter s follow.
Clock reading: 2h43
